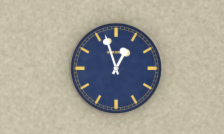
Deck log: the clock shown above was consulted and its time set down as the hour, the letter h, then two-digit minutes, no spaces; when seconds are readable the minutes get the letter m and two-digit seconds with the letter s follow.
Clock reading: 12h57
